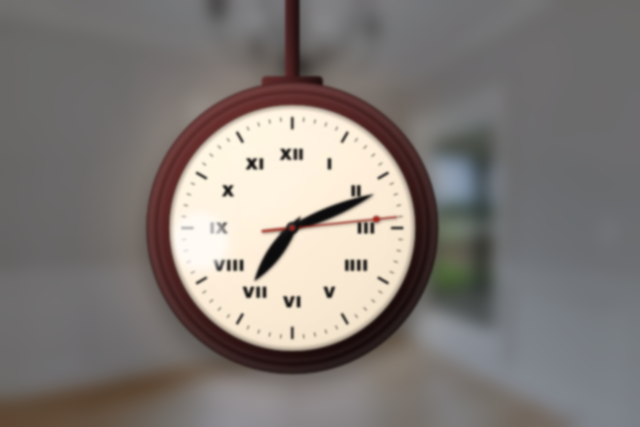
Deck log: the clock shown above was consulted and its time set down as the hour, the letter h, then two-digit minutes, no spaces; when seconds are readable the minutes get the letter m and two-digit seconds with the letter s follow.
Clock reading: 7h11m14s
